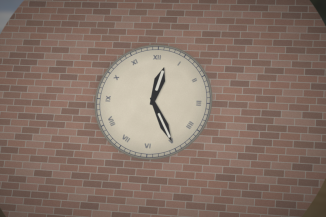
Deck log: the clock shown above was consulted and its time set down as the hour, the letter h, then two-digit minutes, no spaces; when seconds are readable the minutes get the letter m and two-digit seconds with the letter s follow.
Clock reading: 12h25
